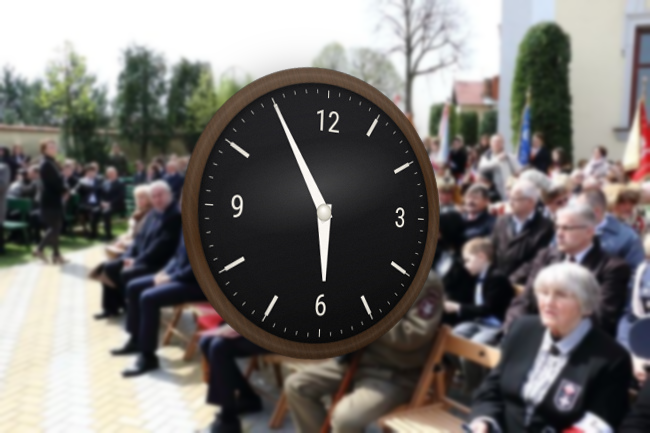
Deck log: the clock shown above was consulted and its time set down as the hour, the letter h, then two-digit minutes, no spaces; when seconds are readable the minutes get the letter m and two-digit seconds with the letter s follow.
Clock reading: 5h55
